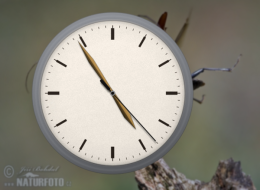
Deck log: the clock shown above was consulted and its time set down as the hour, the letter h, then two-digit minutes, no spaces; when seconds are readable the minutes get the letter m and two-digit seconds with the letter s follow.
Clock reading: 4h54m23s
